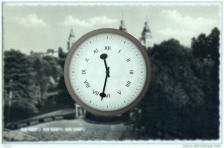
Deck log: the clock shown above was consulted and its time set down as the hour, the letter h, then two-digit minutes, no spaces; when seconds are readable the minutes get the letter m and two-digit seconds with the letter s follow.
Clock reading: 11h32
